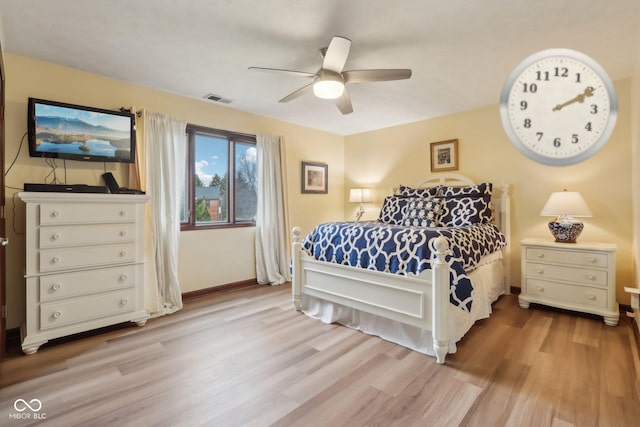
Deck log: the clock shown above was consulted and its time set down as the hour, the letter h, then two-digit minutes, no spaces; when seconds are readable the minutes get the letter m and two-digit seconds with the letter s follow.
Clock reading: 2h10
